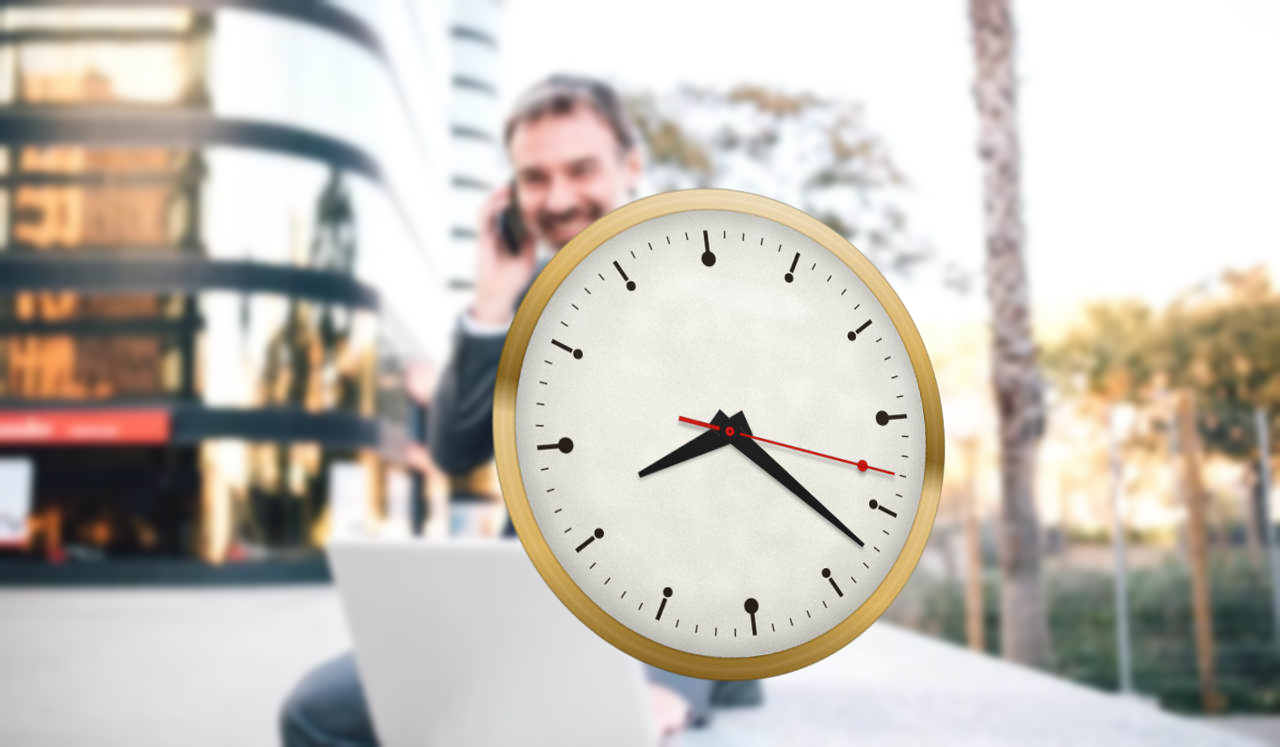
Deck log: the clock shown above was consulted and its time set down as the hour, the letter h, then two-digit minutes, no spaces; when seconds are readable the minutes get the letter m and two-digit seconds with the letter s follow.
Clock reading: 8h22m18s
